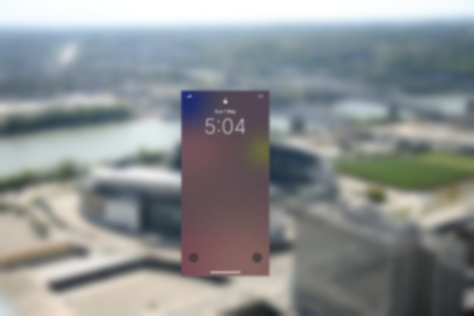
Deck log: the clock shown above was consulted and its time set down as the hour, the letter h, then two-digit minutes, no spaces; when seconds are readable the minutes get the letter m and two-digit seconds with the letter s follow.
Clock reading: 5h04
